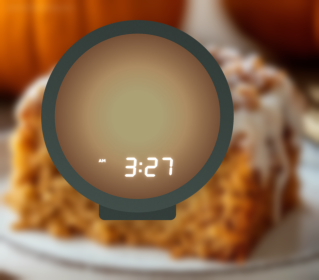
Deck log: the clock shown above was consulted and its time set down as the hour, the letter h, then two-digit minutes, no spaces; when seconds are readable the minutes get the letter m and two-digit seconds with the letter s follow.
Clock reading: 3h27
